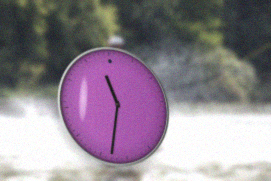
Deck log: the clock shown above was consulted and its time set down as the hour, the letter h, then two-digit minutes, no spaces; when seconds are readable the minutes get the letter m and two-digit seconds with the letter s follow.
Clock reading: 11h33
